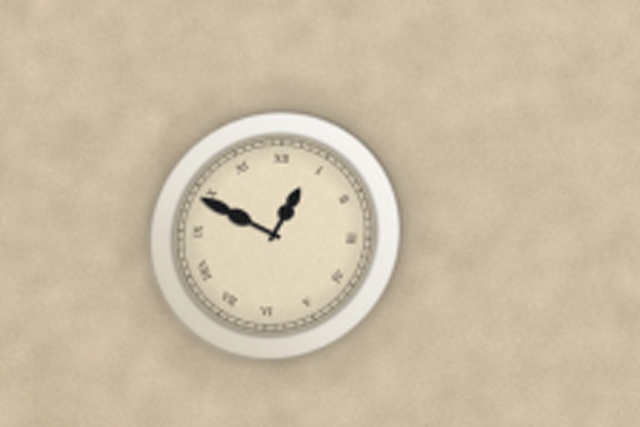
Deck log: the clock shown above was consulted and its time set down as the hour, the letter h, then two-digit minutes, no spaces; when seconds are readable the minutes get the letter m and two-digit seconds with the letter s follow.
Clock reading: 12h49
